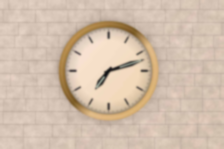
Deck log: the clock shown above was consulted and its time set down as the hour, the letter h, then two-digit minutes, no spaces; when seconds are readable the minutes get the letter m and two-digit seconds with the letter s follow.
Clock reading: 7h12
